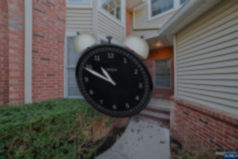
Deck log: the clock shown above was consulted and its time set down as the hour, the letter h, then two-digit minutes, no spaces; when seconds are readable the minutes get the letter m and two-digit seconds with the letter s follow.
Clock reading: 10h49
